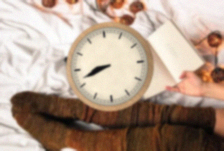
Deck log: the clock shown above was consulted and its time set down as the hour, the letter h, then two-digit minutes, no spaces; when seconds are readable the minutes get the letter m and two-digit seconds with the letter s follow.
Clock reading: 8h42
